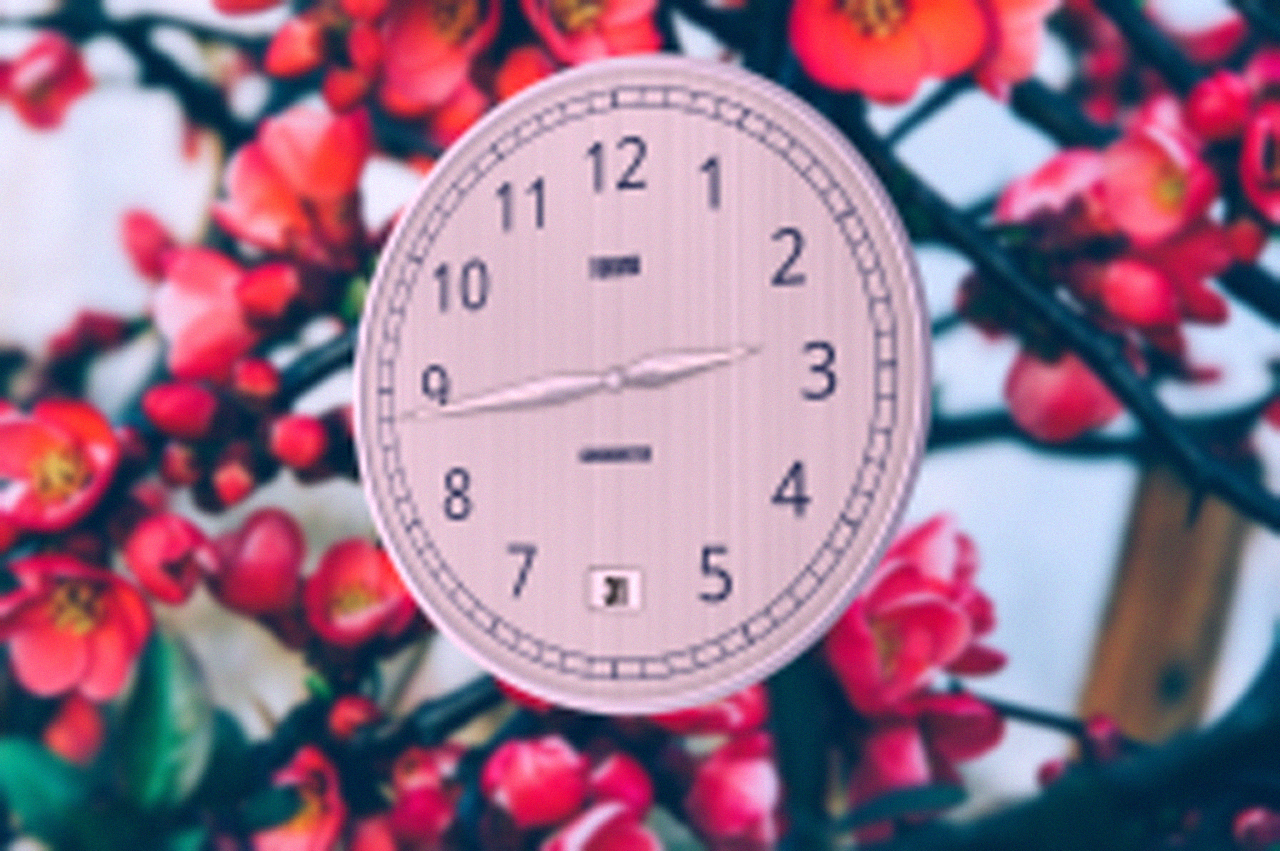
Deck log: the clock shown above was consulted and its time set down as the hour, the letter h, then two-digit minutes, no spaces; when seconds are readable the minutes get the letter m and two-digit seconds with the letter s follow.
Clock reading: 2h44
